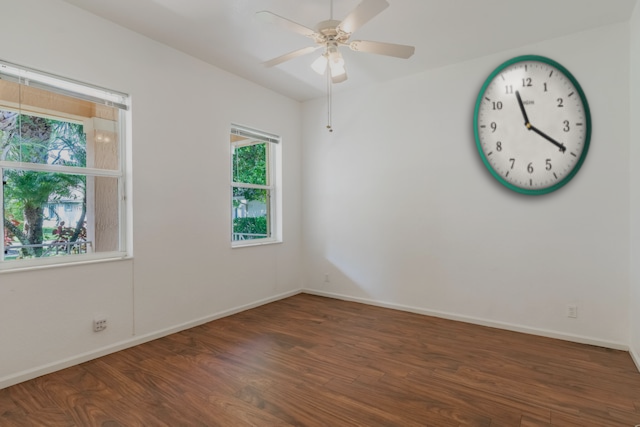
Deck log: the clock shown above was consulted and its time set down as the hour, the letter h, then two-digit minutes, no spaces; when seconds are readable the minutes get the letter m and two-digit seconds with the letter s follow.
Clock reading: 11h20
